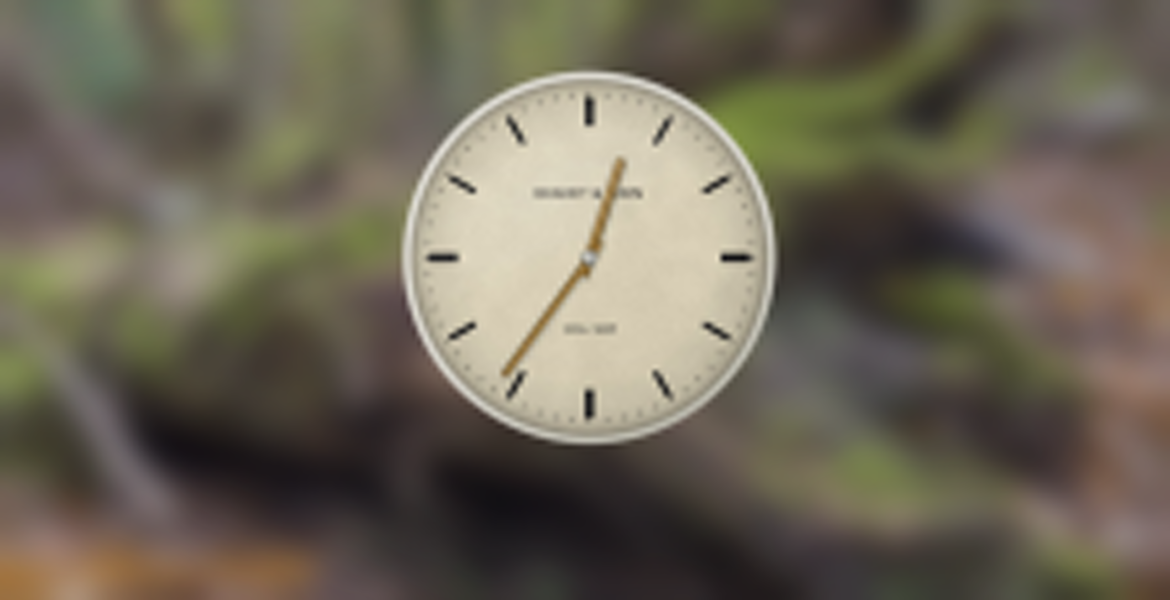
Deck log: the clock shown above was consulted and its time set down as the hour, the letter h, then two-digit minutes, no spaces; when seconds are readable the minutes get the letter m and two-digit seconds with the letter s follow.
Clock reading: 12h36
